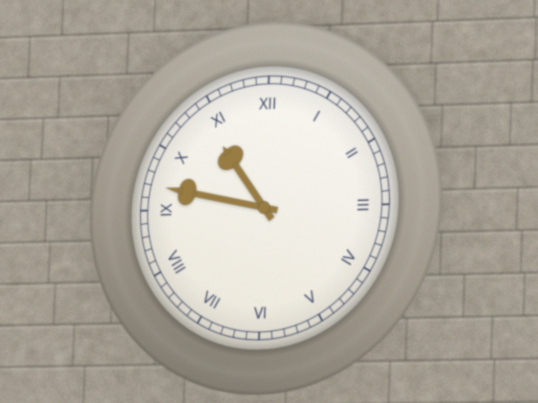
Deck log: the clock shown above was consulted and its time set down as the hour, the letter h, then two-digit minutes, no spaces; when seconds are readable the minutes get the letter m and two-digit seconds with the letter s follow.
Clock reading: 10h47
